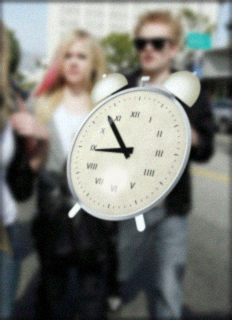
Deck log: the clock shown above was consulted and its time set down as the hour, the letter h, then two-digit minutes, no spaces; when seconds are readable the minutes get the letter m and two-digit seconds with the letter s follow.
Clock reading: 8h53
